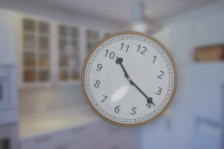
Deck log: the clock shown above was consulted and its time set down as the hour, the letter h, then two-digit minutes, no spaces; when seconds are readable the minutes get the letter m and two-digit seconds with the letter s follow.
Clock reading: 10h19
